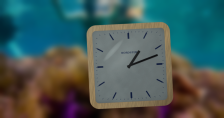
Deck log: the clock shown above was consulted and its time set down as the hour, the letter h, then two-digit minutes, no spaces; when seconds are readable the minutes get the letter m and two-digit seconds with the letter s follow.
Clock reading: 1h12
